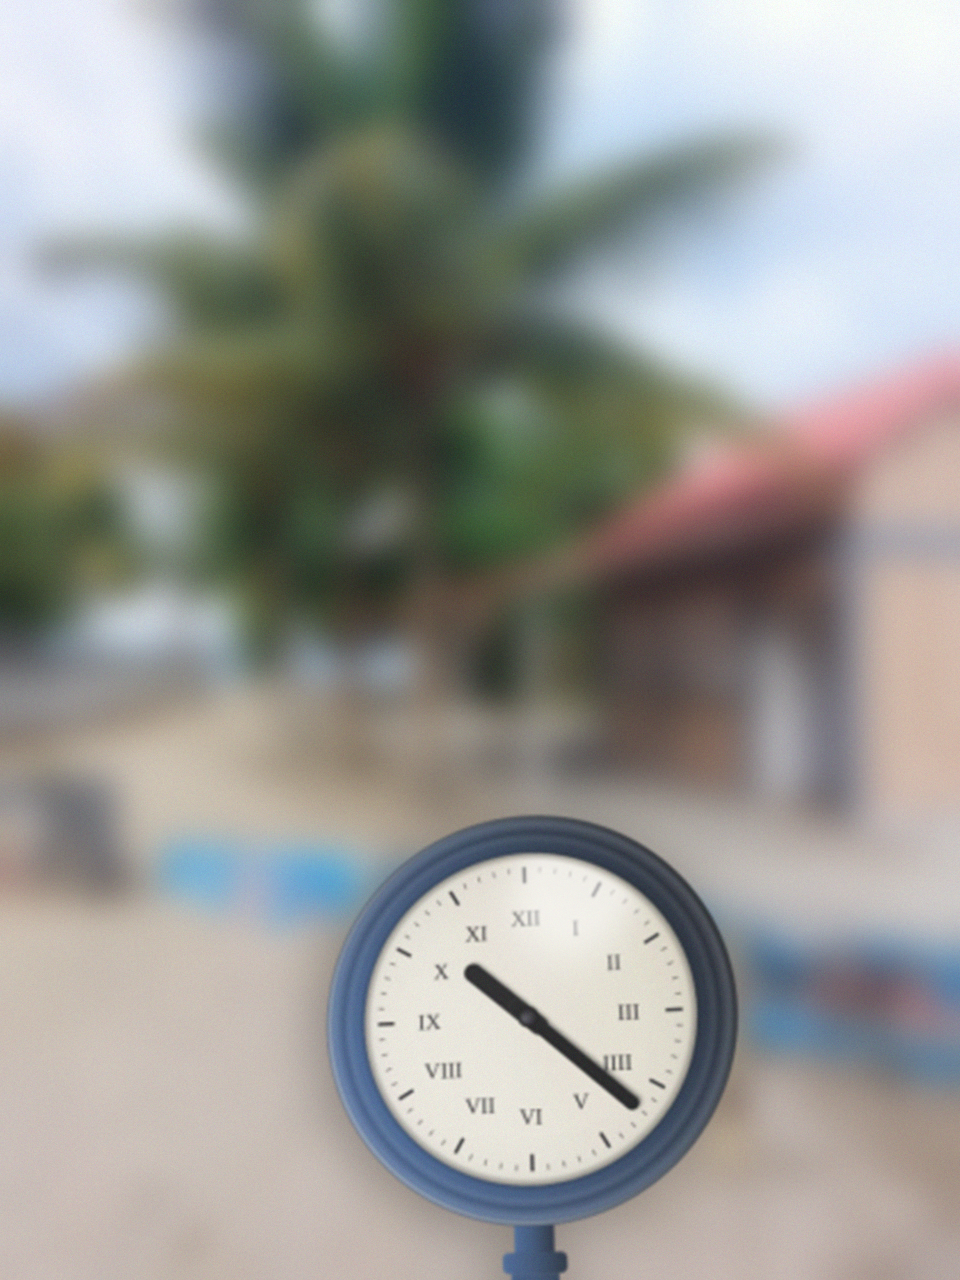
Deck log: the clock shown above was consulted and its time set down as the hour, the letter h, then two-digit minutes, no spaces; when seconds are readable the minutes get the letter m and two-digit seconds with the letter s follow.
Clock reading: 10h22
